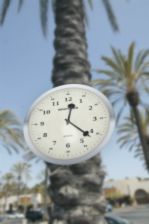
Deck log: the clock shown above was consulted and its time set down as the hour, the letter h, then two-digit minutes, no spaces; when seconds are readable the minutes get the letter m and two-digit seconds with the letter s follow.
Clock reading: 12h22
